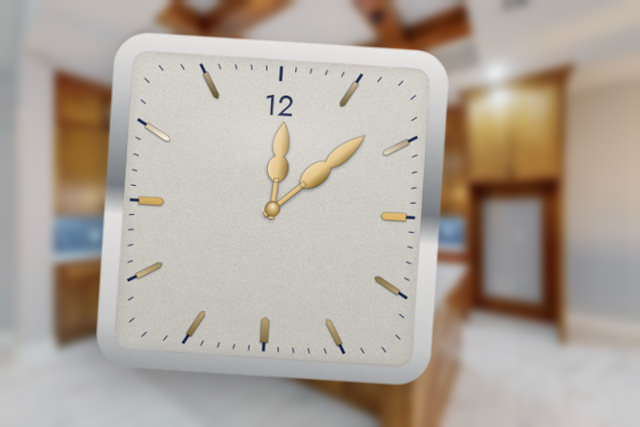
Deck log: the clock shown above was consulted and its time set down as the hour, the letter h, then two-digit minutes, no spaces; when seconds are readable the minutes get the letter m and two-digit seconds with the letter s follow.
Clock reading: 12h08
